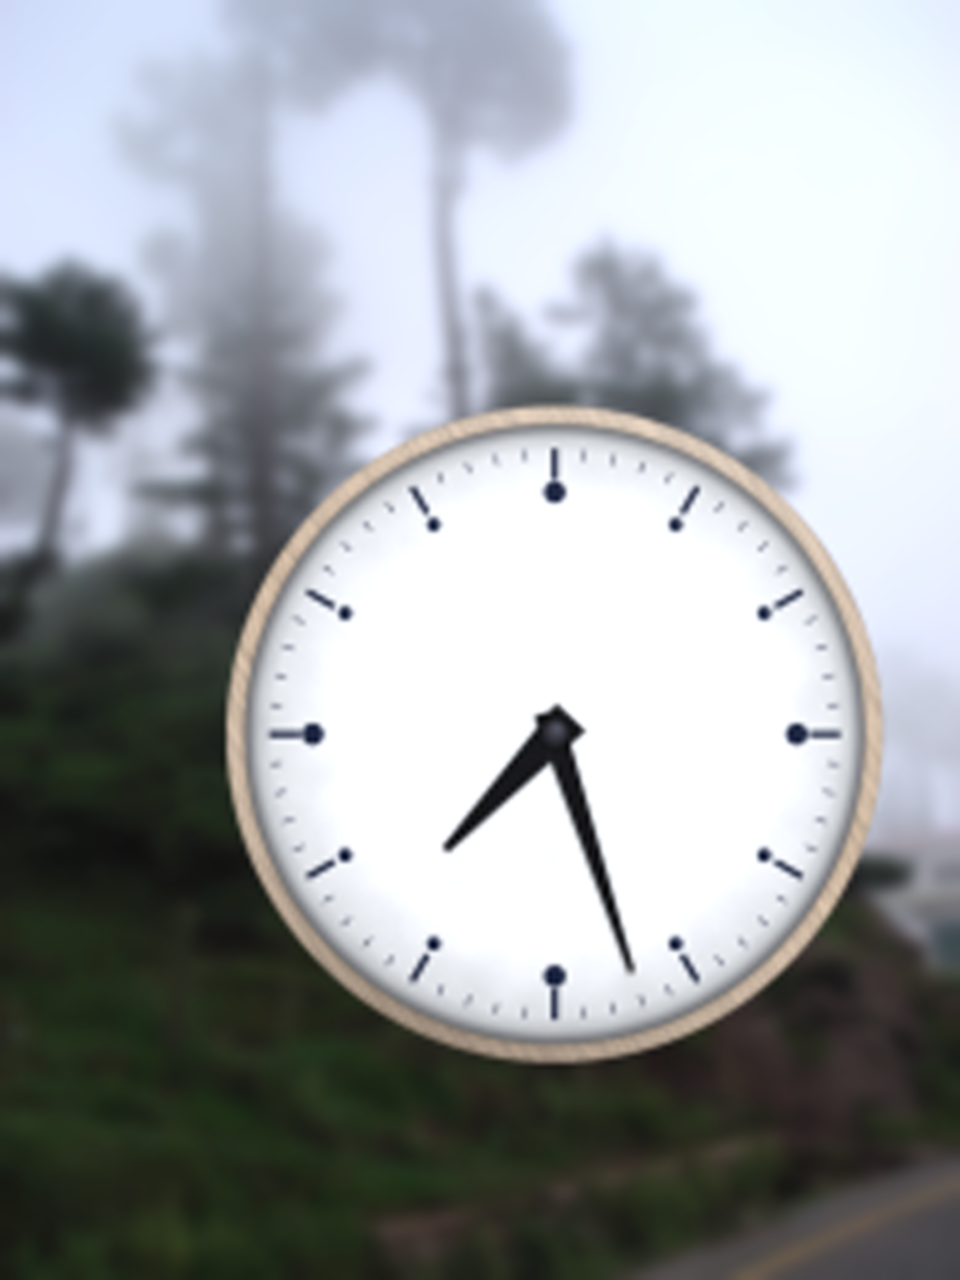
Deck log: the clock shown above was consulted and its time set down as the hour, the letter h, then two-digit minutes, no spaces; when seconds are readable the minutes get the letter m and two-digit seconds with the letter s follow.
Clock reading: 7h27
